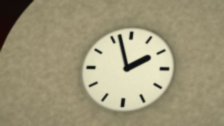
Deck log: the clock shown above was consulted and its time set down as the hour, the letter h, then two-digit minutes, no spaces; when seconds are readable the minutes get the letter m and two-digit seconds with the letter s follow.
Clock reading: 1h57
